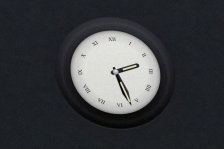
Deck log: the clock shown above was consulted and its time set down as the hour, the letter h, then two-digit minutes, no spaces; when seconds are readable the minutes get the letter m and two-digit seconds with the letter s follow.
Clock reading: 2h27
